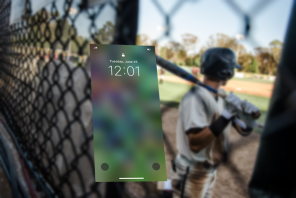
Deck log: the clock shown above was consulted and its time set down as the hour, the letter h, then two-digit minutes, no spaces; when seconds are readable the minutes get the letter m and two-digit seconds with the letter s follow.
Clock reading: 12h01
